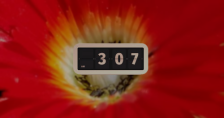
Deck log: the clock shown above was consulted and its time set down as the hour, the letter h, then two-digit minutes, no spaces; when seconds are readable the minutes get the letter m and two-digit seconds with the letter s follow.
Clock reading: 3h07
